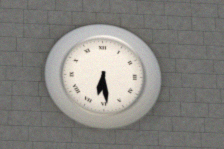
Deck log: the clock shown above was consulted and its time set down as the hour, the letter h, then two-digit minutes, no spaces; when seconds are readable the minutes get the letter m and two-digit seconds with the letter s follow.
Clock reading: 6h29
